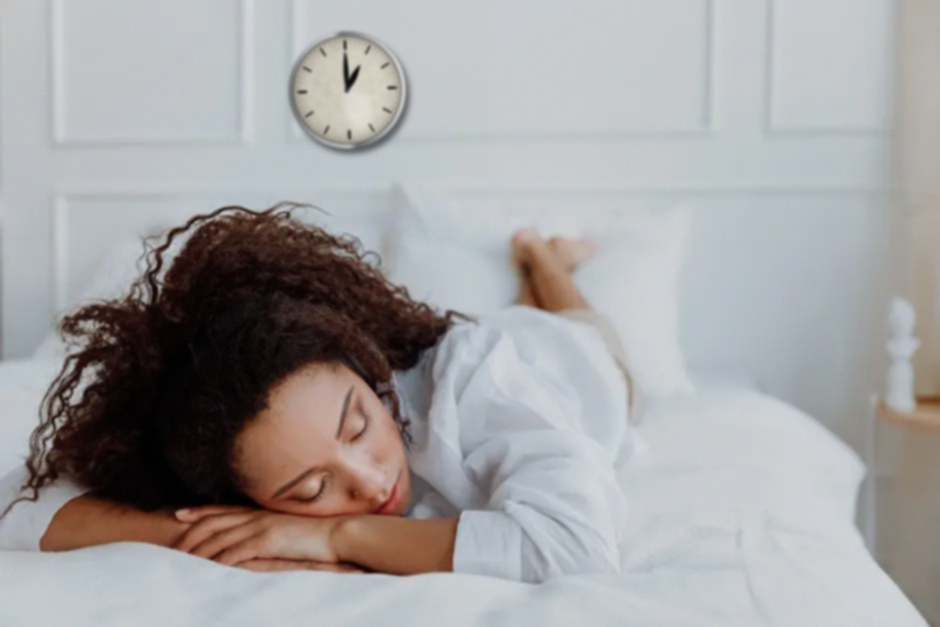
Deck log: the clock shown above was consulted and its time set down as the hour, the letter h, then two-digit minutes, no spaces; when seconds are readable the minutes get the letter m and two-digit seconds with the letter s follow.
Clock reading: 1h00
